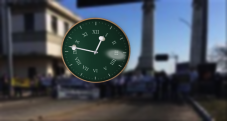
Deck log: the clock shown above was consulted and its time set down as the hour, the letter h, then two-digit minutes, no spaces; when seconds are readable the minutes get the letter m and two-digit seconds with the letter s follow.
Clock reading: 12h47
